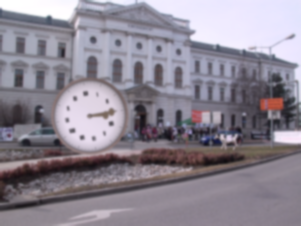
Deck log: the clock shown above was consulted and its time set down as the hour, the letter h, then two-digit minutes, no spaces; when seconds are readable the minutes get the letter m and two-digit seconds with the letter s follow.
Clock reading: 3h15
